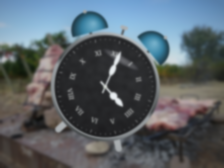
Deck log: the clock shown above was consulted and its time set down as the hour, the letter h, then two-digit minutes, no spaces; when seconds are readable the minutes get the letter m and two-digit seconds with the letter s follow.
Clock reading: 4h01
